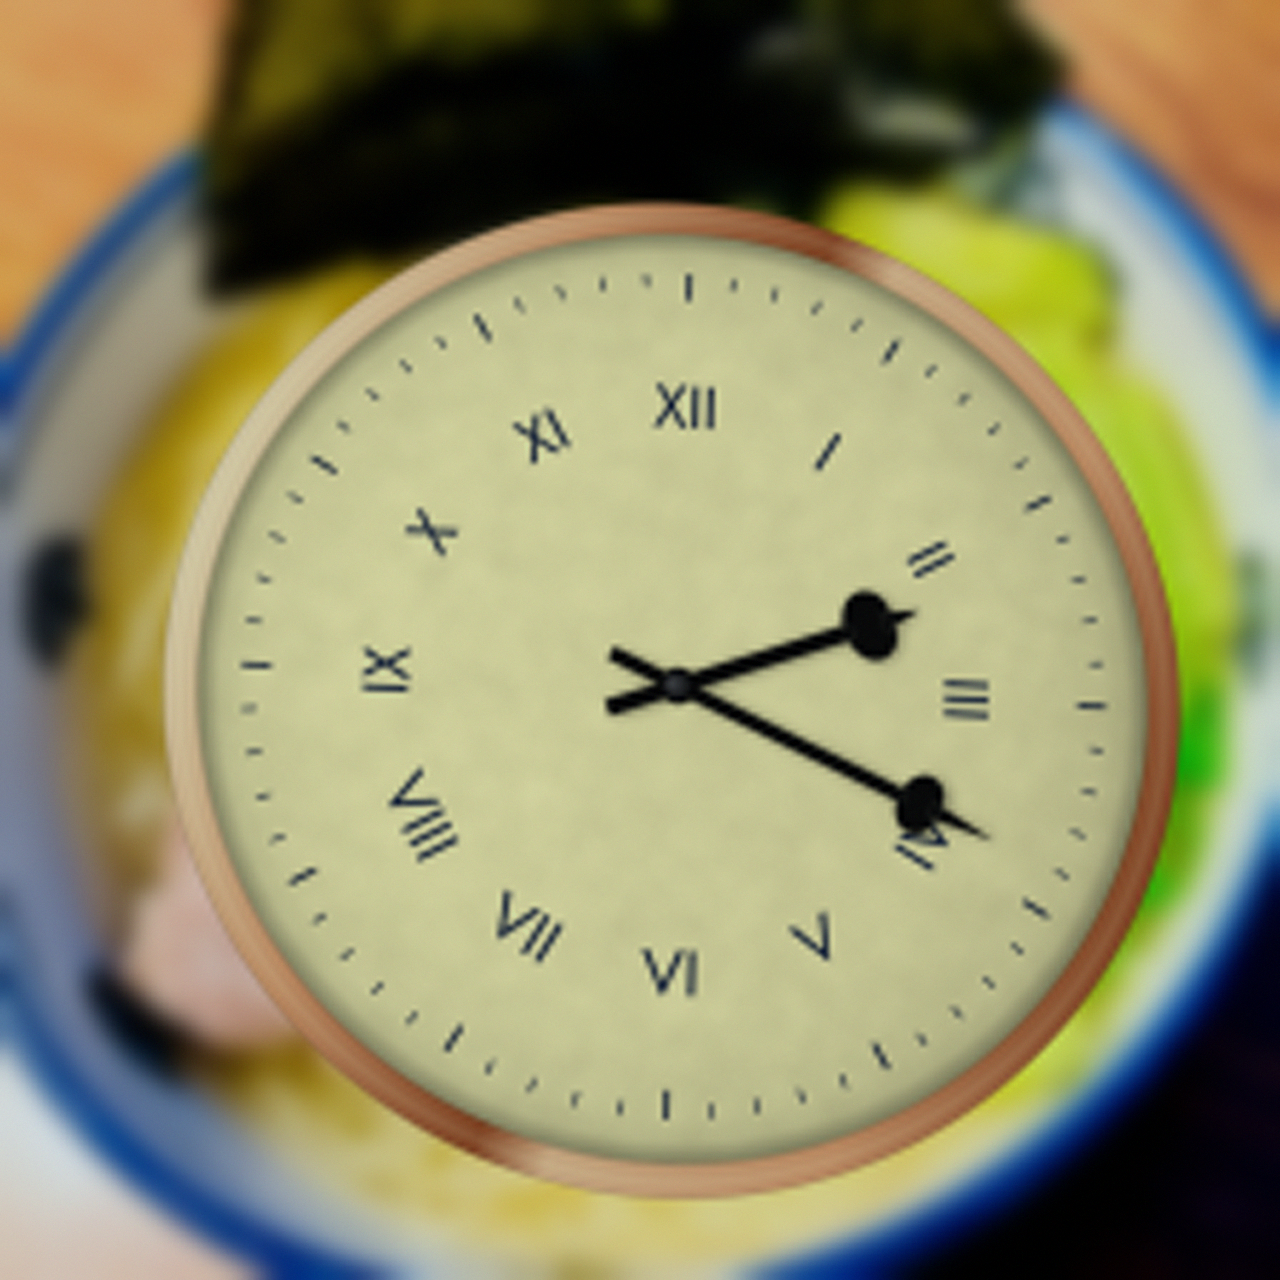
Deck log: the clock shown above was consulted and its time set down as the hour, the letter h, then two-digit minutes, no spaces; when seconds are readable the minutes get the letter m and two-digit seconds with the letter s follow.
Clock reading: 2h19
